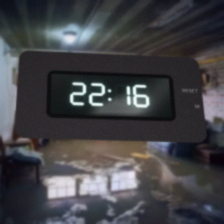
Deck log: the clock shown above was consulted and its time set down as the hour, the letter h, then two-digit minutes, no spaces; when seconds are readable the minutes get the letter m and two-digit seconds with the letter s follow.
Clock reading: 22h16
